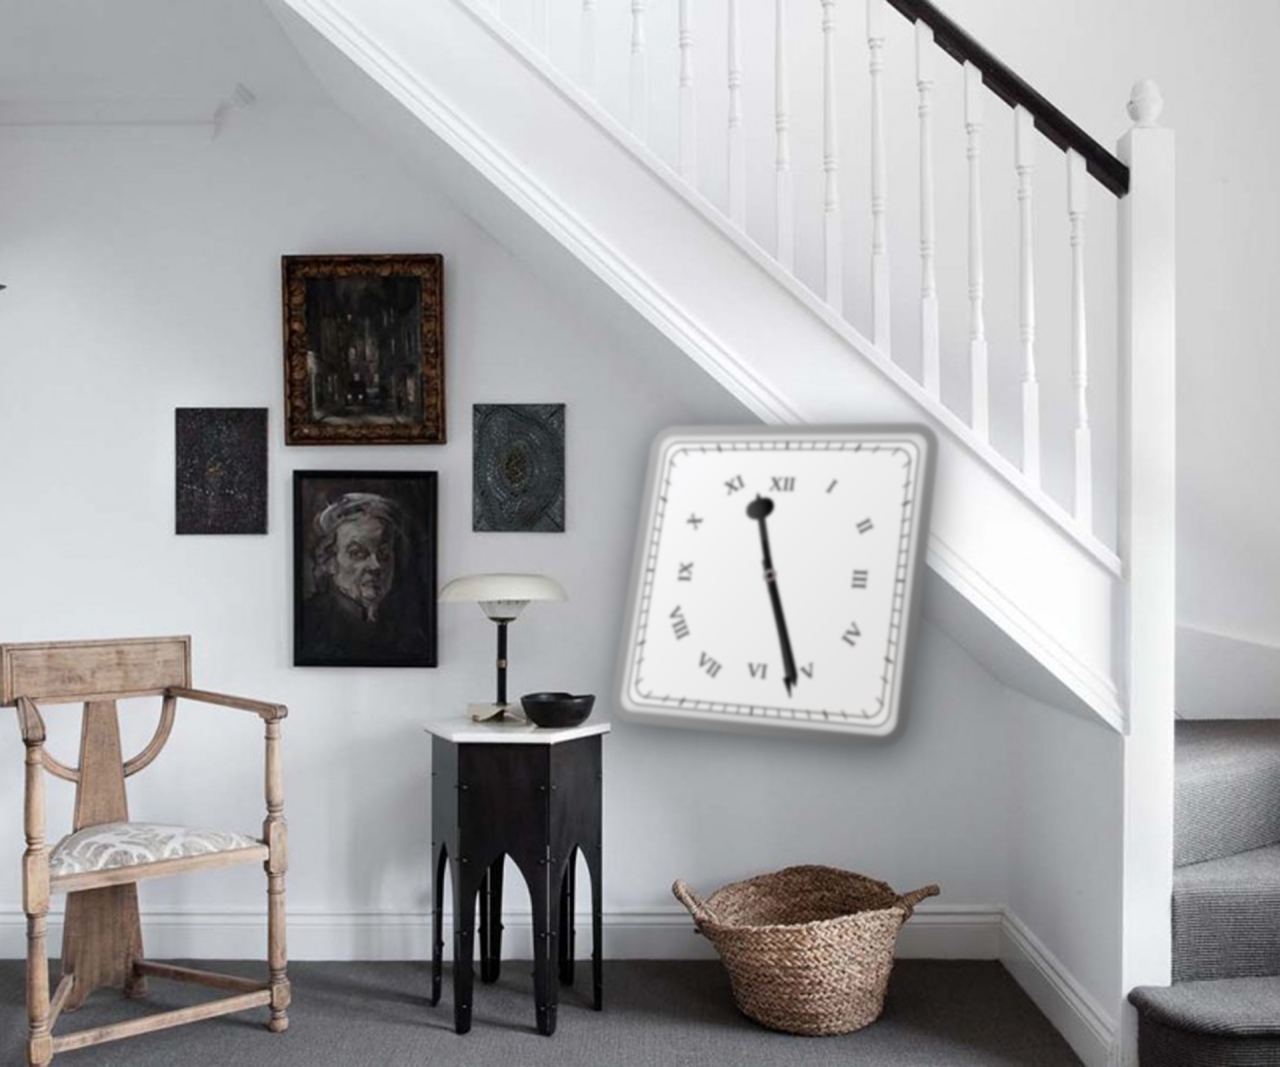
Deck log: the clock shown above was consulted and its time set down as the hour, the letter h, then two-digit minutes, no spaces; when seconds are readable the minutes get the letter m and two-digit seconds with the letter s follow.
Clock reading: 11h26m27s
